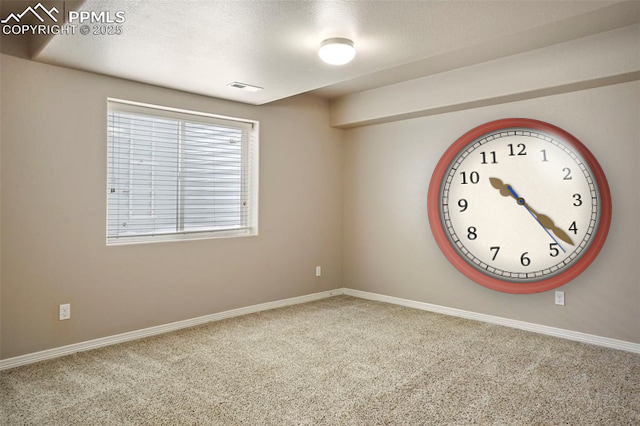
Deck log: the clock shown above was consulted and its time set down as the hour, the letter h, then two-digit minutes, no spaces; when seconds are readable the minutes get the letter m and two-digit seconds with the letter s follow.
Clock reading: 10h22m24s
